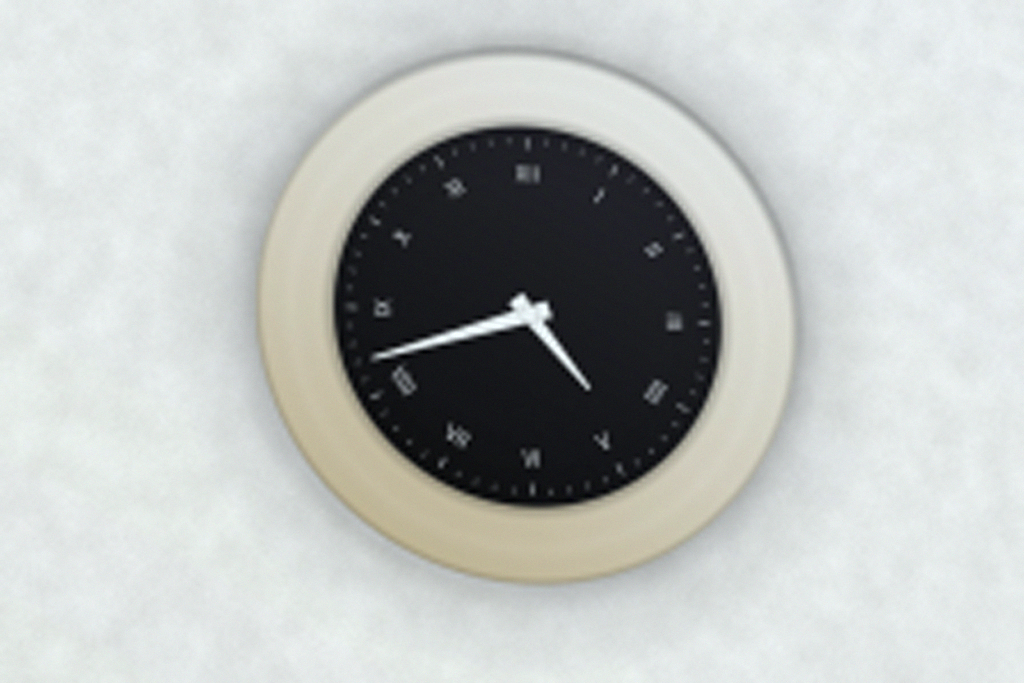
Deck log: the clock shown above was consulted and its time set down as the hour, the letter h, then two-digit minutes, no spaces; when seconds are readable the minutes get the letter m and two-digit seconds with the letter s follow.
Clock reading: 4h42
